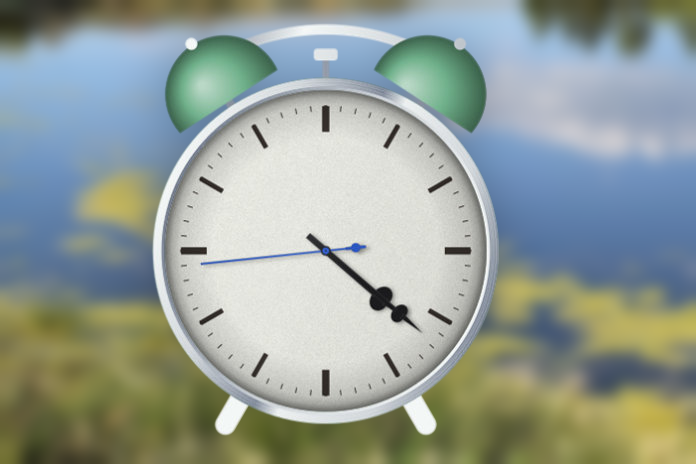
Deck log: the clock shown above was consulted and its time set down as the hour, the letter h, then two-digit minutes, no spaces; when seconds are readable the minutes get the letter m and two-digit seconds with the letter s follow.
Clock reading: 4h21m44s
